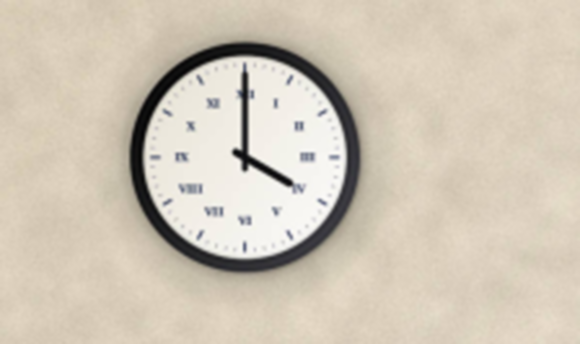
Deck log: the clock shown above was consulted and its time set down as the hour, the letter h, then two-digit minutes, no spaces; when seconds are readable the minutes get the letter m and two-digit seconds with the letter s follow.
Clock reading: 4h00
